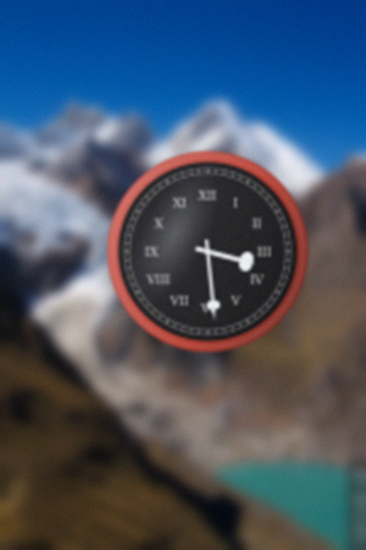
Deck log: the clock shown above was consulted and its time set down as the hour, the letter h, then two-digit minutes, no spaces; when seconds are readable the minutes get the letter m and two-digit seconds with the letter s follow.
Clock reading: 3h29
